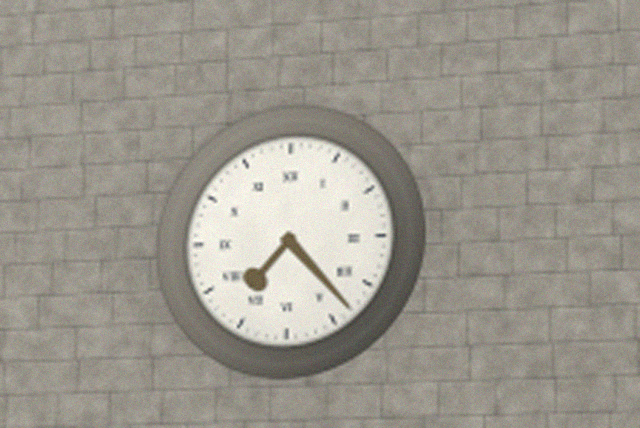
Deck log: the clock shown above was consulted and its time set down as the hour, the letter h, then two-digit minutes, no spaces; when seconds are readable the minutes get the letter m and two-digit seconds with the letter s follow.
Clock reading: 7h23
